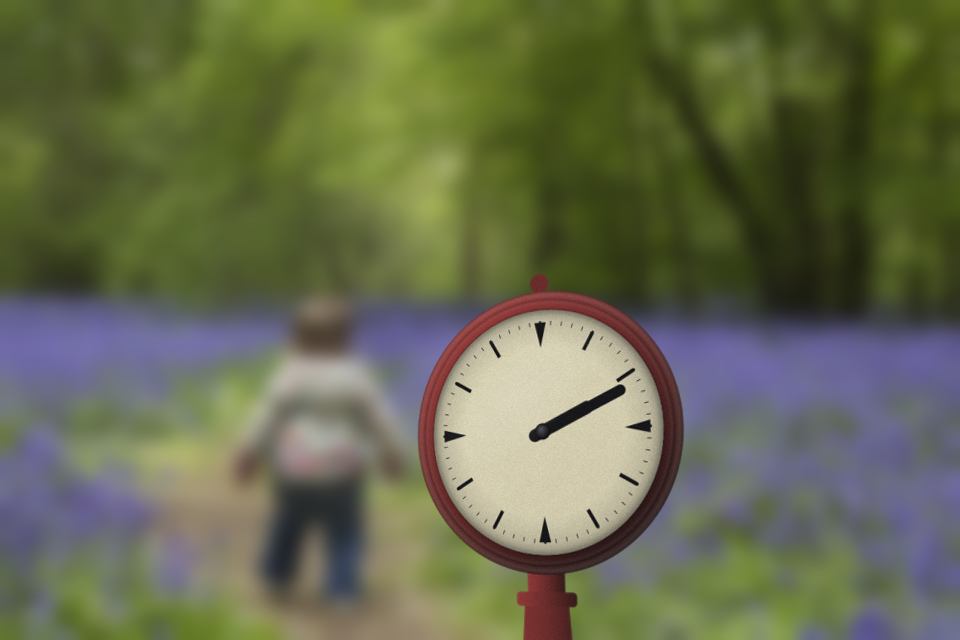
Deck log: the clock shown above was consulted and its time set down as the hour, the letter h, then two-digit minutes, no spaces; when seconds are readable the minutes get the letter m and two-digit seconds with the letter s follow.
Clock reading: 2h11
